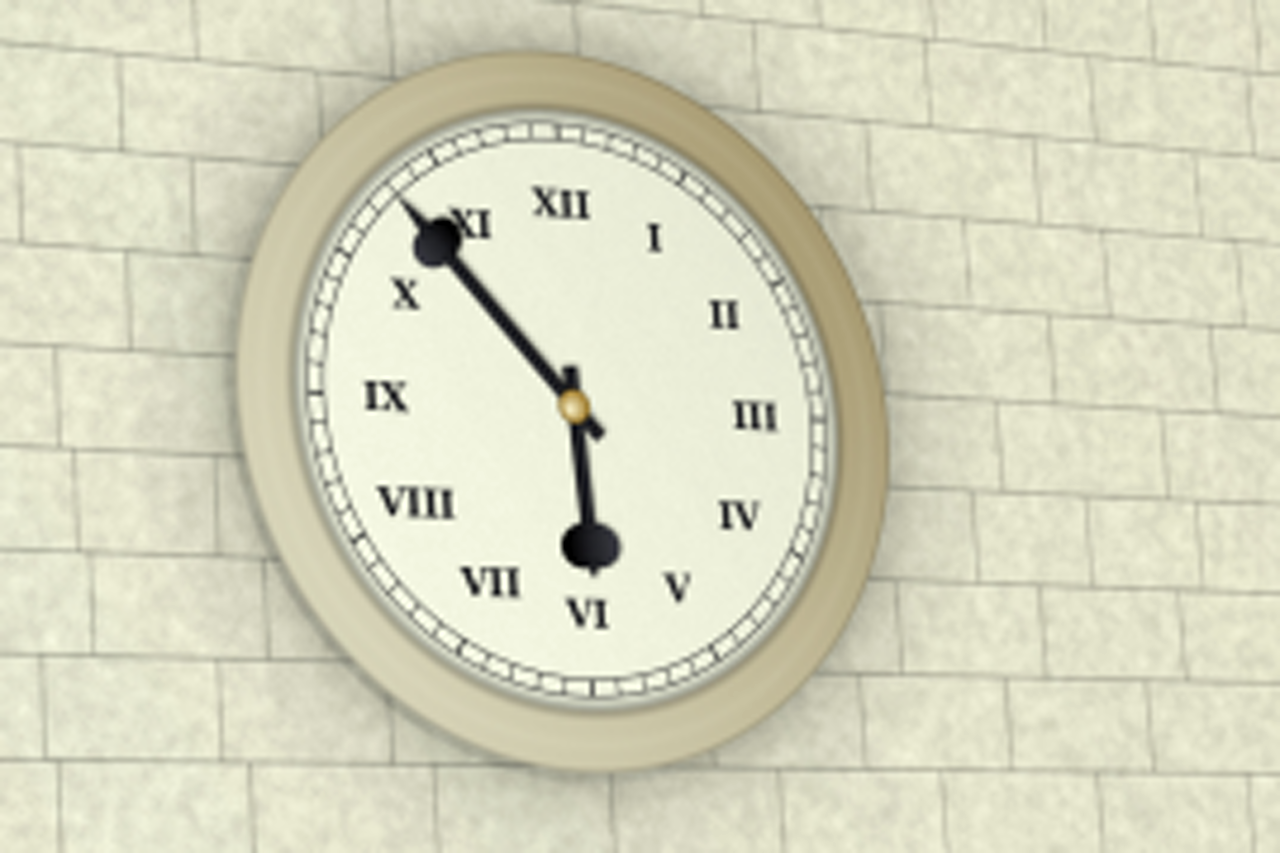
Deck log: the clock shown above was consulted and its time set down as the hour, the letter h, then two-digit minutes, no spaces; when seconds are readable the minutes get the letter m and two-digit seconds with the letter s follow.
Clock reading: 5h53
